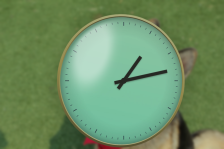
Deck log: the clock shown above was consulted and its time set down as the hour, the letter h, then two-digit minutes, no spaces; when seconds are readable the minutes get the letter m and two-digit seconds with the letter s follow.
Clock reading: 1h13
